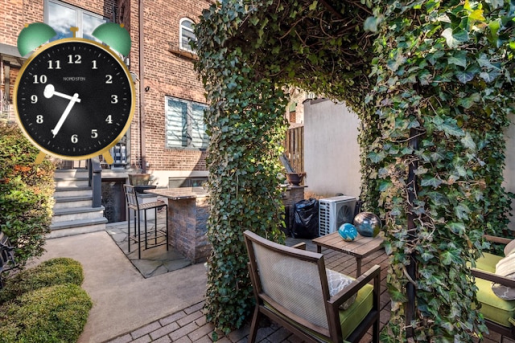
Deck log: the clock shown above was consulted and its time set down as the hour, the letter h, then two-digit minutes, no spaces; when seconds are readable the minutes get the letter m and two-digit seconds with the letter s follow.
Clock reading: 9h35
